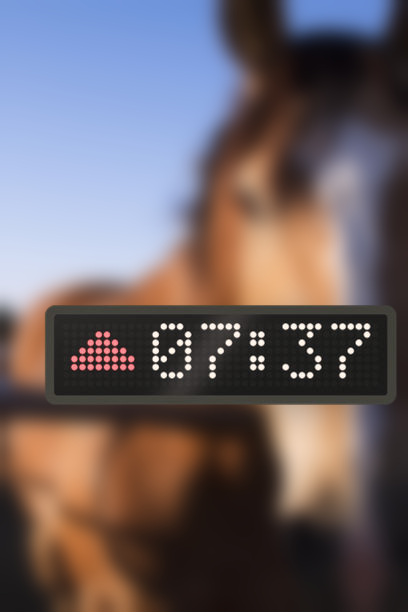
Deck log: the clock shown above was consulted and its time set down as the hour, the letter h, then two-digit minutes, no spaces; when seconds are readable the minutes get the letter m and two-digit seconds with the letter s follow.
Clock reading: 7h37
